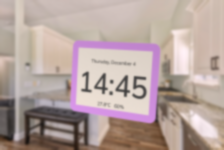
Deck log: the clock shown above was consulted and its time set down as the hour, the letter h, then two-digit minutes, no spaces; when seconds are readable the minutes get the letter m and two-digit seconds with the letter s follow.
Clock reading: 14h45
